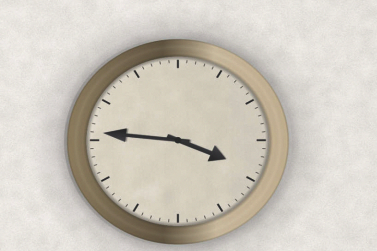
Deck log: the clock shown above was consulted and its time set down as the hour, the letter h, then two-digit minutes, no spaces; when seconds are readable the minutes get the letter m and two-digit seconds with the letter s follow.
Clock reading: 3h46
